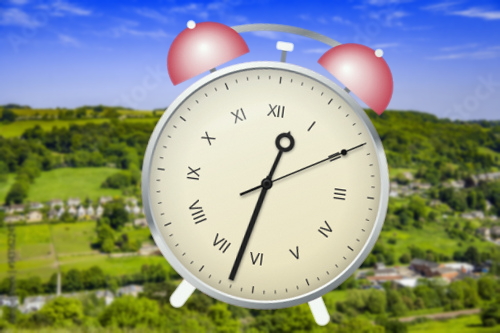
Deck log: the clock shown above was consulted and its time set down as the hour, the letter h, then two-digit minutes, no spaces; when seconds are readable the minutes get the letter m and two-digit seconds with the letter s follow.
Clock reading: 12h32m10s
